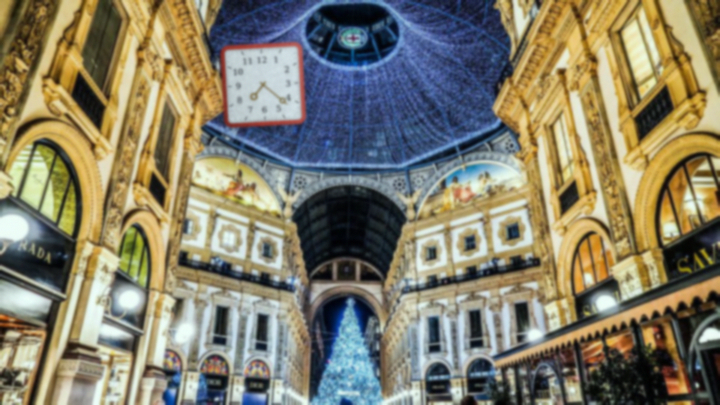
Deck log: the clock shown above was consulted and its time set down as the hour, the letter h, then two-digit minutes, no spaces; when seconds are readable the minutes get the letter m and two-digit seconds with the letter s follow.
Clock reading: 7h22
